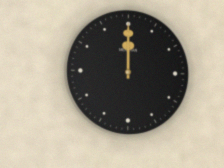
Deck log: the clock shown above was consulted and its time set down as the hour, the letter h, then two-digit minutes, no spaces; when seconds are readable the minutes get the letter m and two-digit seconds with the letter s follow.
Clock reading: 12h00
